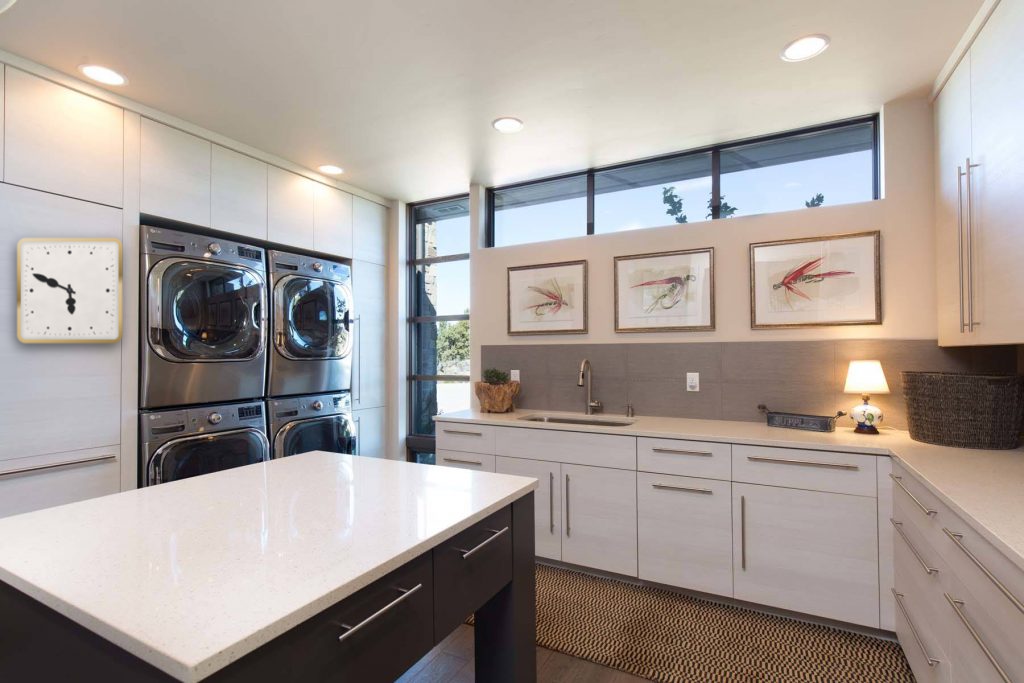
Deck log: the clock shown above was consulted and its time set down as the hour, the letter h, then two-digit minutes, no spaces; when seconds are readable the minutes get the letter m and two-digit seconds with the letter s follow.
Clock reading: 5h49
